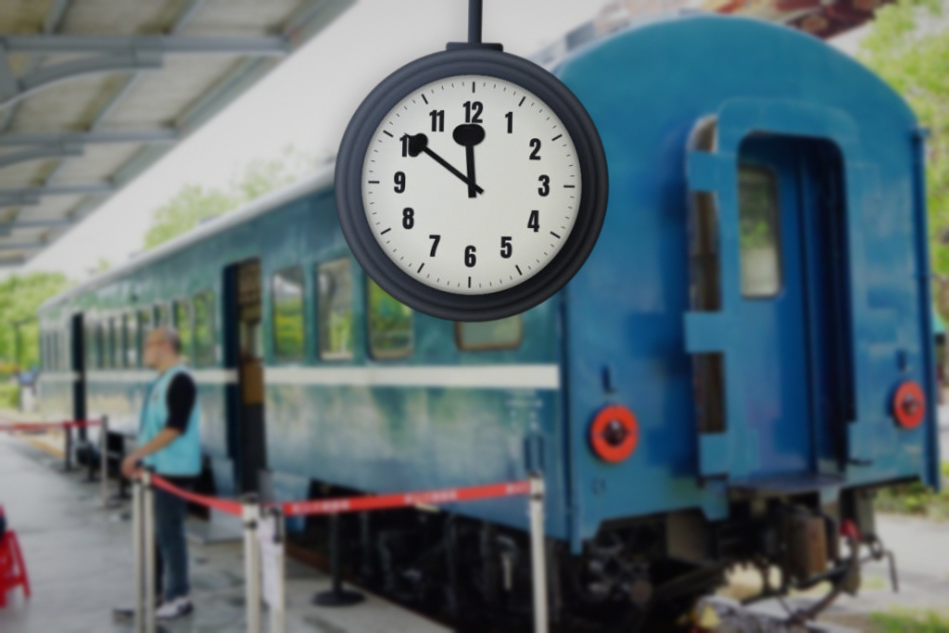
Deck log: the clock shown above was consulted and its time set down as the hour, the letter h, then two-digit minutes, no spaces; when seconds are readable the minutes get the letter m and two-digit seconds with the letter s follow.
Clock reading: 11h51
